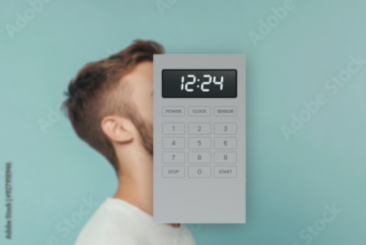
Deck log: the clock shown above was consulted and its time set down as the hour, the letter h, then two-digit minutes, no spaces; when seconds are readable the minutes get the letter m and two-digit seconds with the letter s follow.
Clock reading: 12h24
